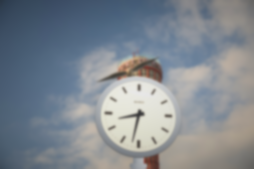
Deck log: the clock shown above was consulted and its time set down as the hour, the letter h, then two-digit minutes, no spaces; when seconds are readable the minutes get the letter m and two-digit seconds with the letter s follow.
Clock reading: 8h32
